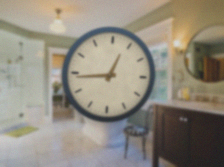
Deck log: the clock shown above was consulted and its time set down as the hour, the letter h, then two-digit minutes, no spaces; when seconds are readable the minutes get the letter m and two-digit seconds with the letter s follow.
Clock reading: 12h44
